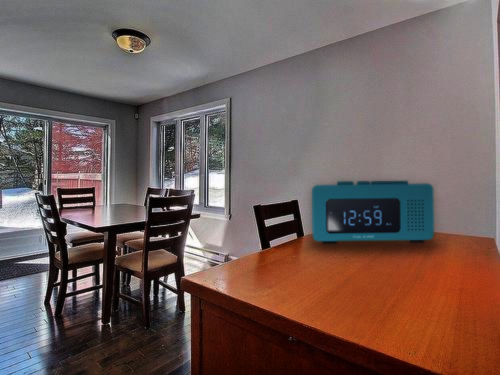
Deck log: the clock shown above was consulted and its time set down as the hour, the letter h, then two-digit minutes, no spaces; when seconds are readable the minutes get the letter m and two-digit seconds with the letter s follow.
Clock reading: 12h59
